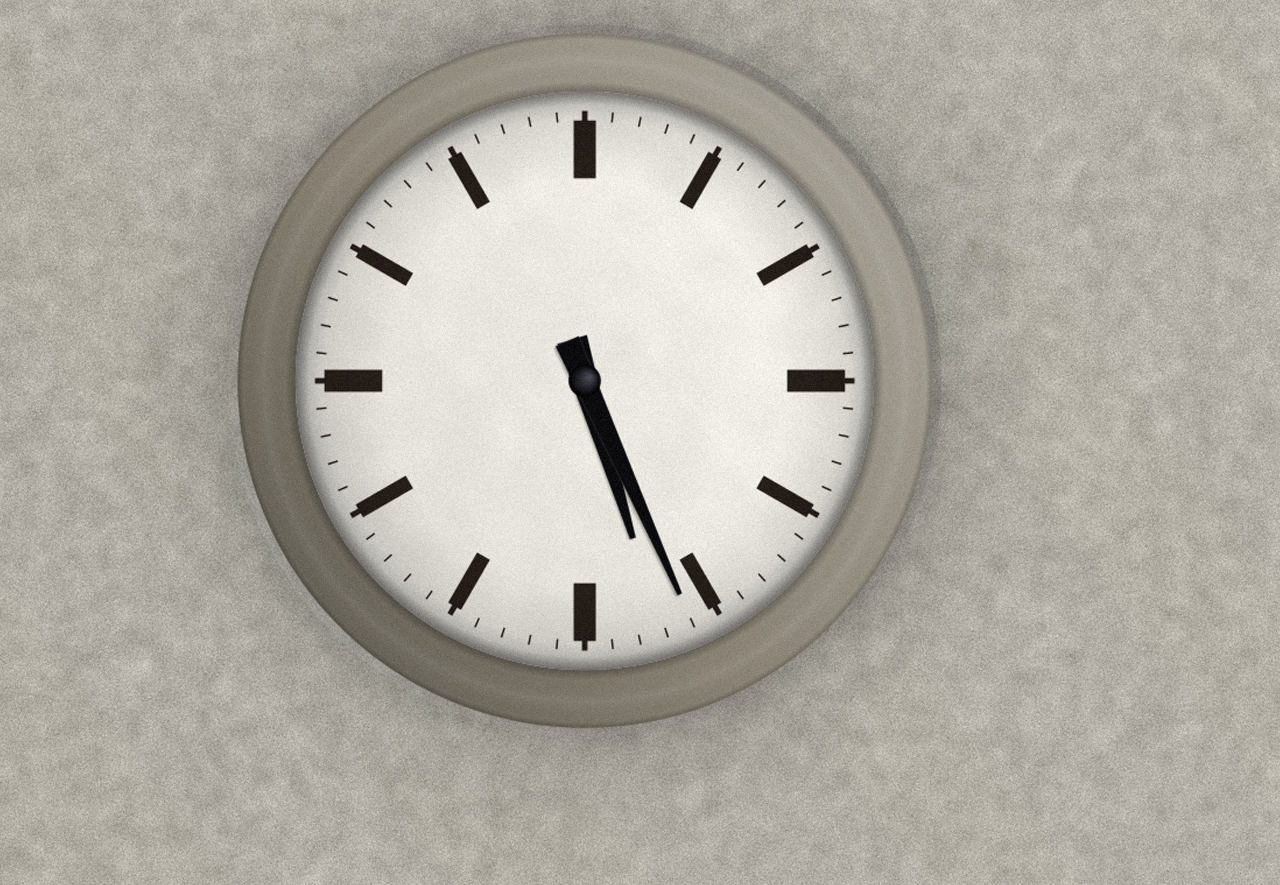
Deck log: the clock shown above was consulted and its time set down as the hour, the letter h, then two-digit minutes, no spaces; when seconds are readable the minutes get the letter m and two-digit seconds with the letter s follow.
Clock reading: 5h26
